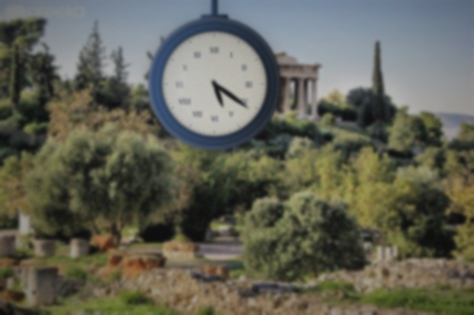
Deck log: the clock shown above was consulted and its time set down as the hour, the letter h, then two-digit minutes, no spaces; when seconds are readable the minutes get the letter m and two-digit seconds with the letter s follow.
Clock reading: 5h21
